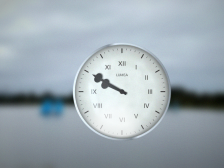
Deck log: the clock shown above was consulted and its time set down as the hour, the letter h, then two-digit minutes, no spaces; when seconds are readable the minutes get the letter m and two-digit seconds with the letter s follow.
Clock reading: 9h50
